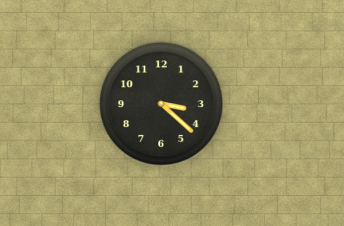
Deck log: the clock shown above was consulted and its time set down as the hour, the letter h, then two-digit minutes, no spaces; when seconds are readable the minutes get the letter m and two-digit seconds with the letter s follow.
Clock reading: 3h22
